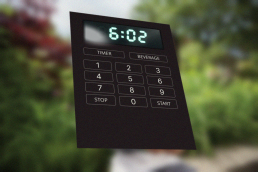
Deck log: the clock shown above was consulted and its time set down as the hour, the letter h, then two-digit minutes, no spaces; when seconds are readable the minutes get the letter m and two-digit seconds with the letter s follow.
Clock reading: 6h02
